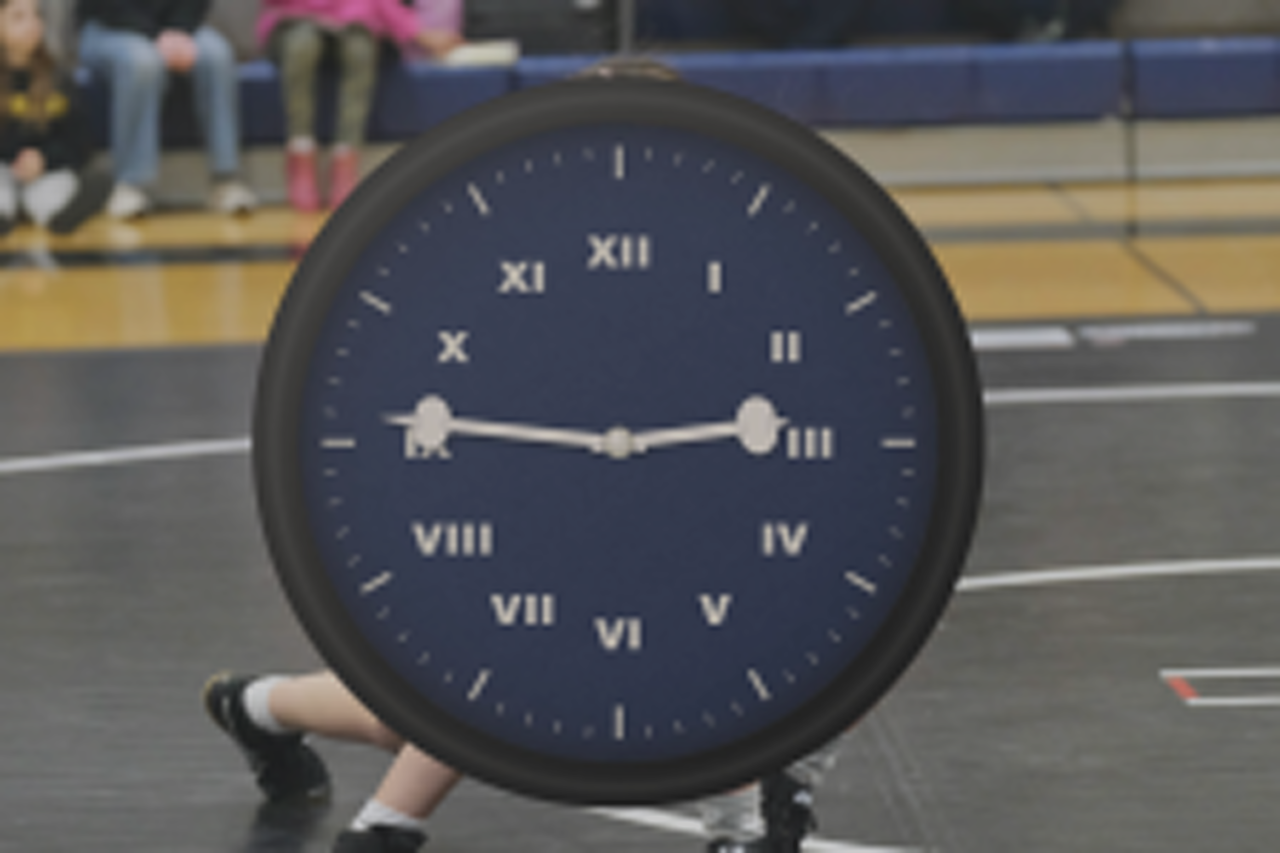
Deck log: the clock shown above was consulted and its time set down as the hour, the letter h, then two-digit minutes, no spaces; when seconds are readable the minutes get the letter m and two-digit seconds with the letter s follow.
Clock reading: 2h46
